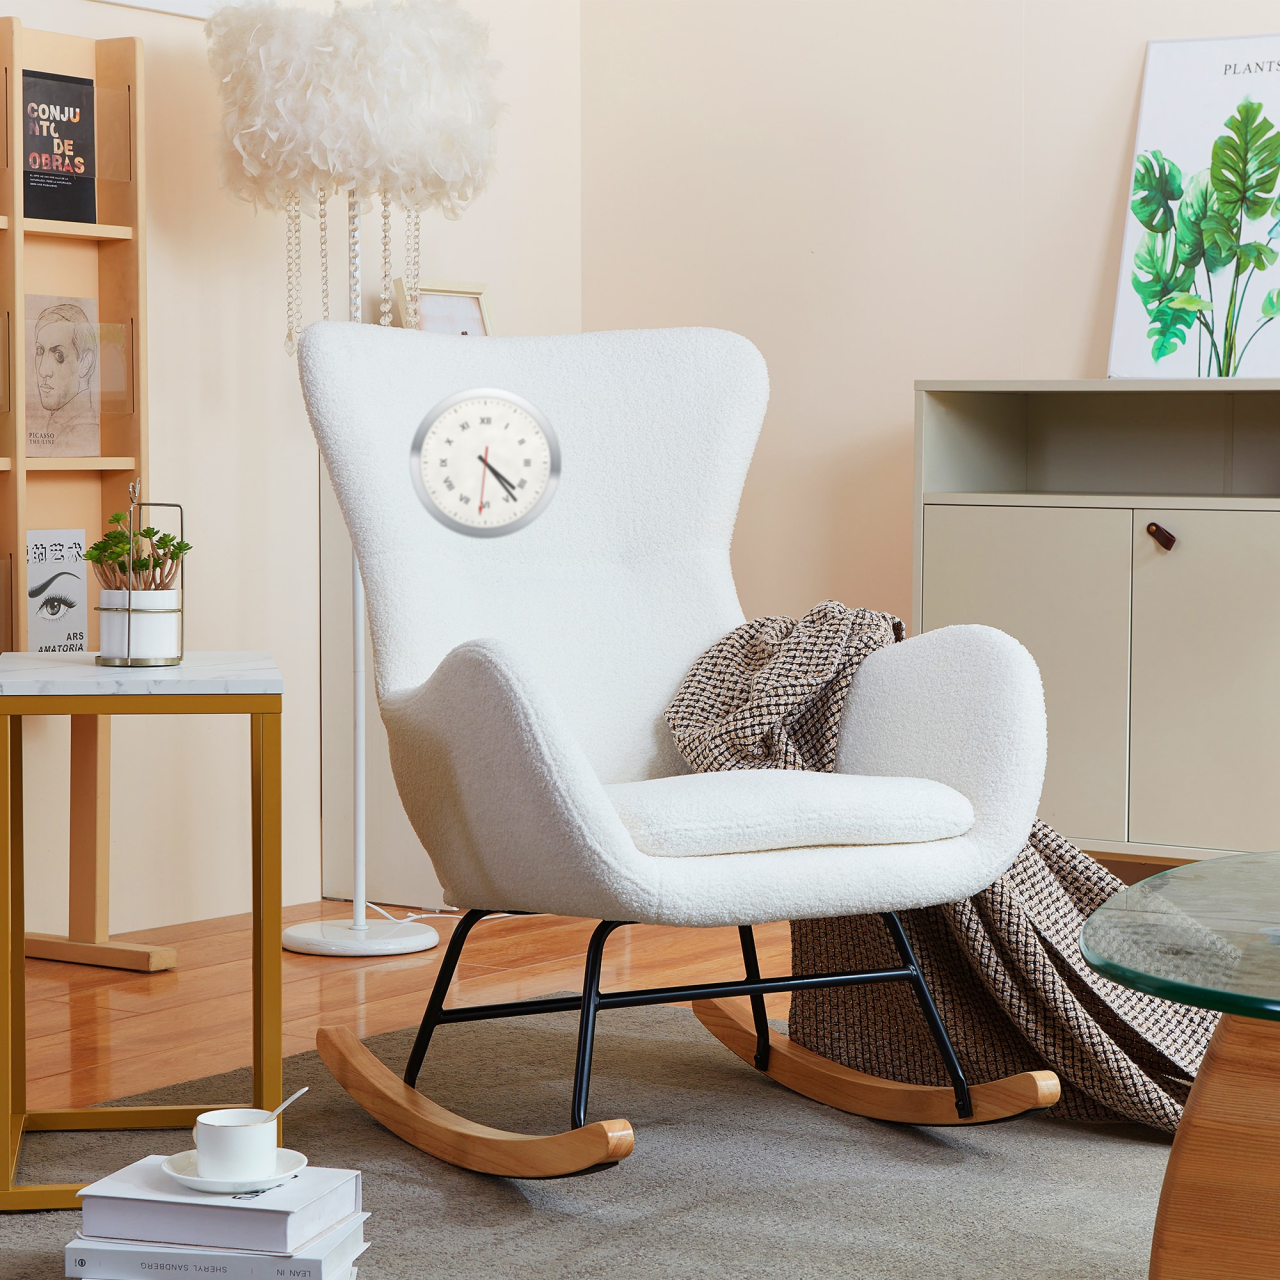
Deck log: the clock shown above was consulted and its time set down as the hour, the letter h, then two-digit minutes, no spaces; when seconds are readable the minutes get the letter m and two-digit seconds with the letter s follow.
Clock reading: 4h23m31s
